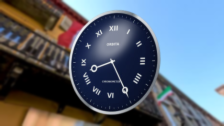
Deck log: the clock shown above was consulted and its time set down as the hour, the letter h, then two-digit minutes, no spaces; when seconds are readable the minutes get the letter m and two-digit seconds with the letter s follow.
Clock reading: 8h25
